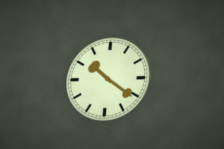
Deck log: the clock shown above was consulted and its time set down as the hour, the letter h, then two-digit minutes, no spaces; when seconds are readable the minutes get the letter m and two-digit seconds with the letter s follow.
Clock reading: 10h21
